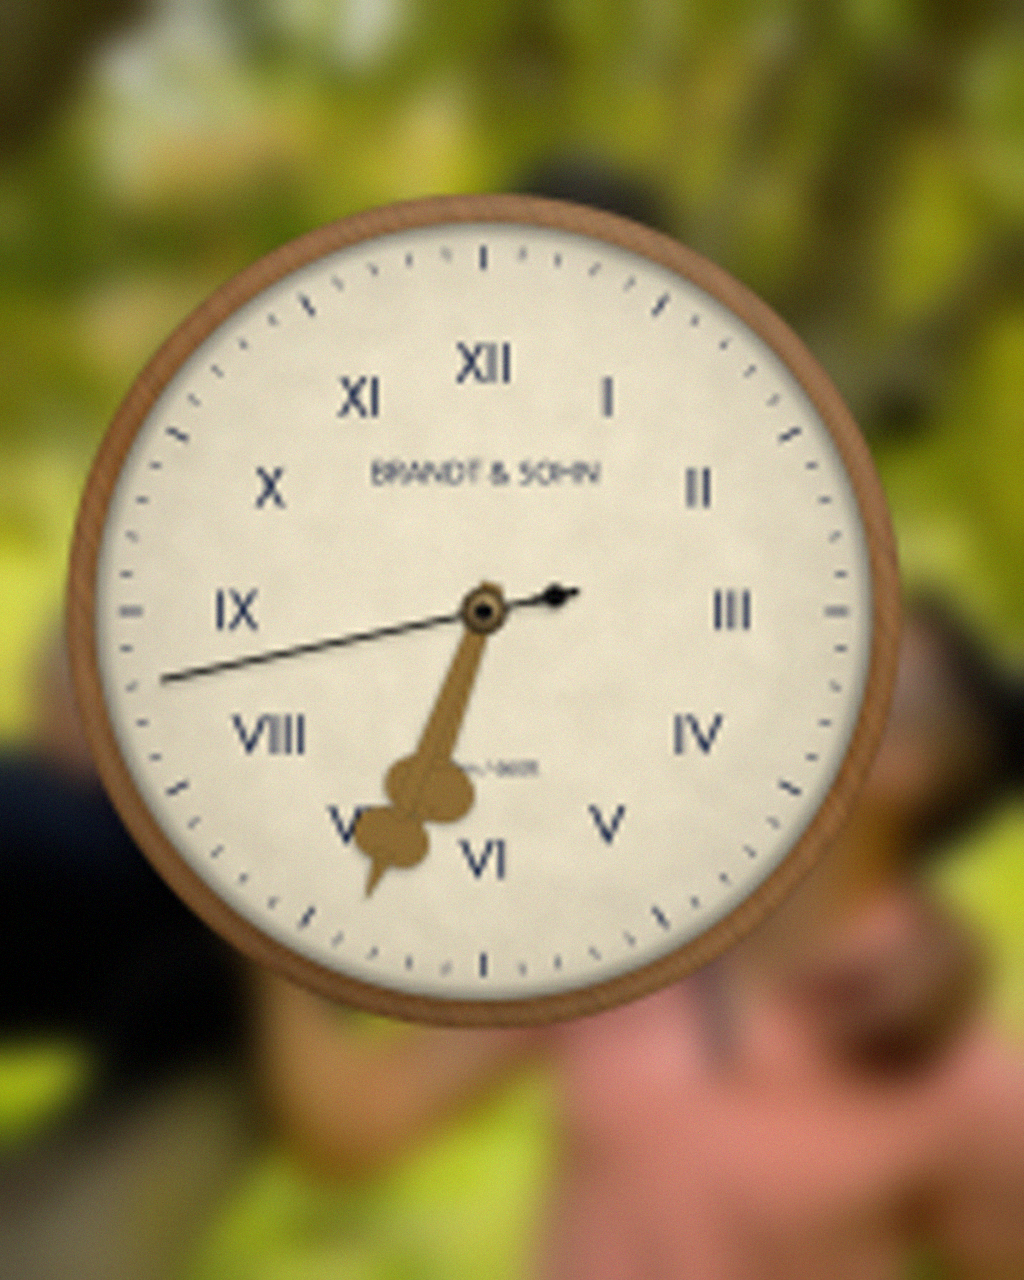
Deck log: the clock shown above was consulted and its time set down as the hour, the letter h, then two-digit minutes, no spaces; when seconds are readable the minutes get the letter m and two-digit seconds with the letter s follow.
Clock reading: 6h33m43s
